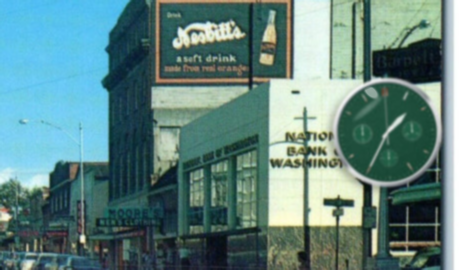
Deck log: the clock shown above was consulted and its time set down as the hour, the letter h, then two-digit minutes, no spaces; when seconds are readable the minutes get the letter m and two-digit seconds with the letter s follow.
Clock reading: 1h35
